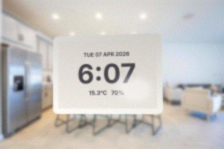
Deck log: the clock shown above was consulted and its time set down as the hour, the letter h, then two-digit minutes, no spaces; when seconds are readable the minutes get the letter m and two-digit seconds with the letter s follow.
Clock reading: 6h07
